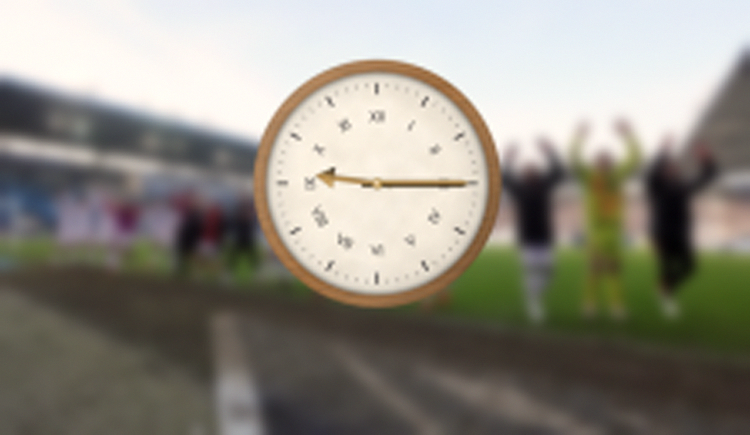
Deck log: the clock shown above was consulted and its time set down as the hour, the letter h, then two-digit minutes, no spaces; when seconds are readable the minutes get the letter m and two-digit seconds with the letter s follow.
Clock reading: 9h15
